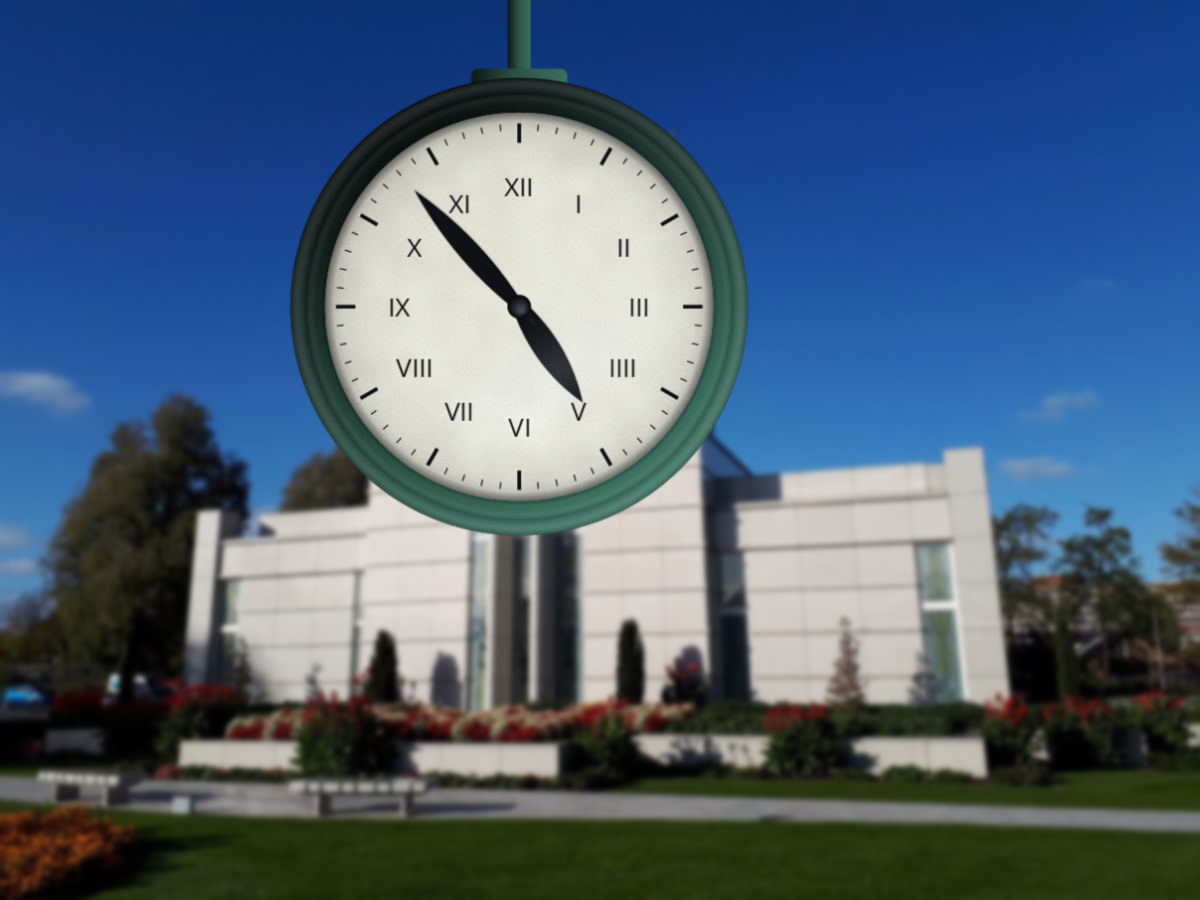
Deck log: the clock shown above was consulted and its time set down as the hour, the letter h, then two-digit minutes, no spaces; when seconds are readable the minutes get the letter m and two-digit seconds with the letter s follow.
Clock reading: 4h53
